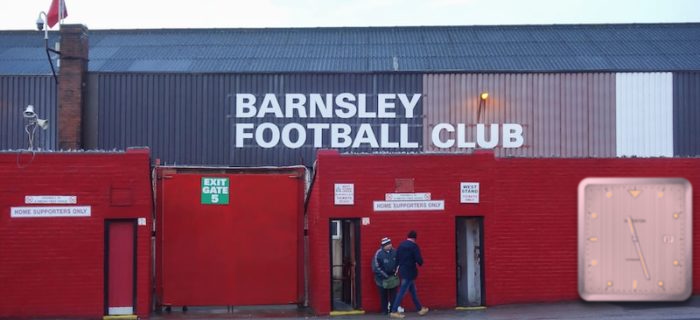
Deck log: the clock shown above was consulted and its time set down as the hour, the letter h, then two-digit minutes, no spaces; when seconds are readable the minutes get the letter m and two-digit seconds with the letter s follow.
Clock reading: 11h27
